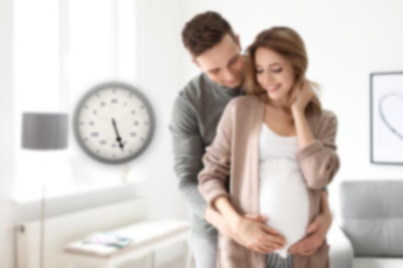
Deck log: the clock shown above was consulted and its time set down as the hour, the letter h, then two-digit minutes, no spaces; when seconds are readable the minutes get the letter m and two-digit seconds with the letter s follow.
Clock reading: 5h27
